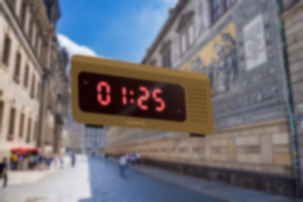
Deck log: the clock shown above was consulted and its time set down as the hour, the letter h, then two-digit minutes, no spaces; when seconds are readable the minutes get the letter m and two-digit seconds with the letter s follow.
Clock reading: 1h25
